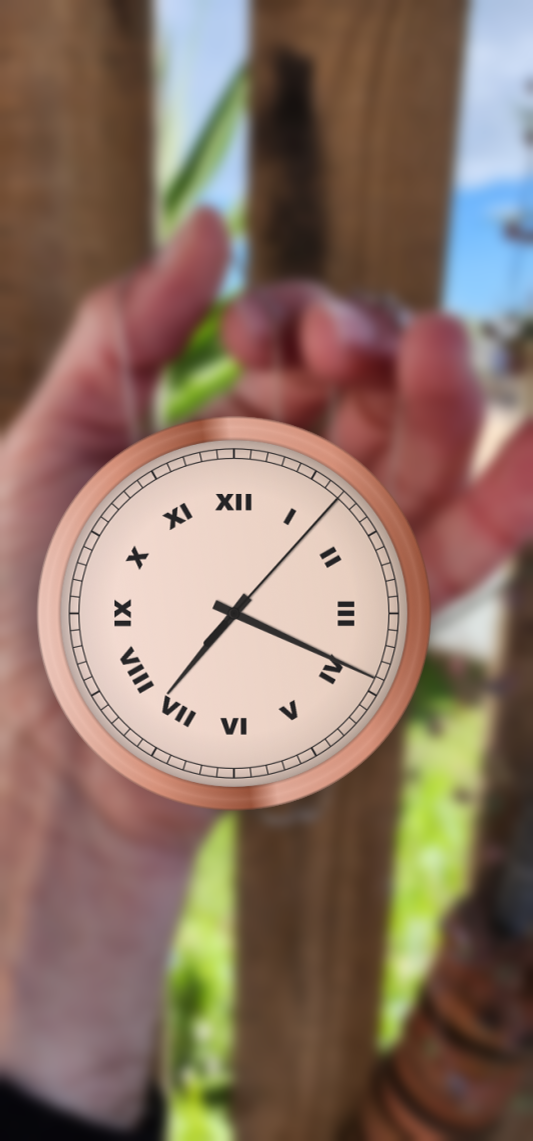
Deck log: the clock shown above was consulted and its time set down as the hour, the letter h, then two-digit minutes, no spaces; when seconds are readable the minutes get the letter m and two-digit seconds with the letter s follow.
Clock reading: 7h19m07s
